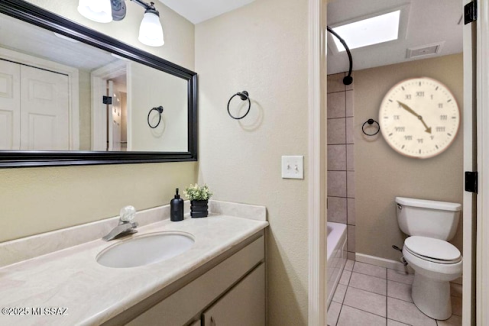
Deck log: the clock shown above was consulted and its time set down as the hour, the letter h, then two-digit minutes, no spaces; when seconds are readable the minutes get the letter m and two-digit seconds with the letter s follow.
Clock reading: 4h51
